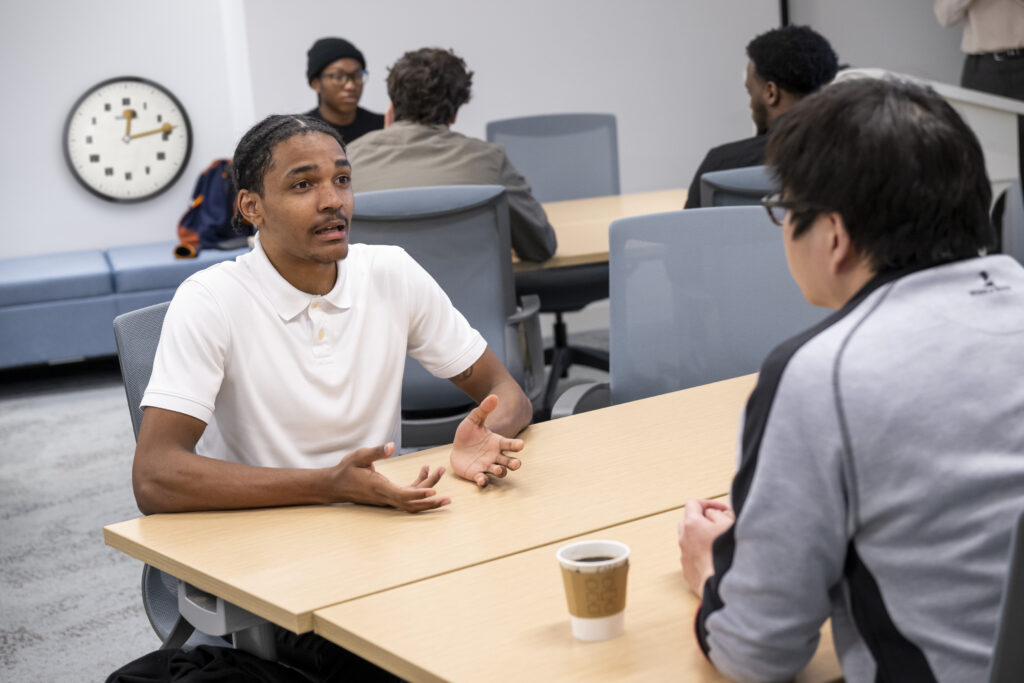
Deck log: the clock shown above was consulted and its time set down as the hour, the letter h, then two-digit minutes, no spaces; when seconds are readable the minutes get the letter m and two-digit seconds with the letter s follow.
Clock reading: 12h13
